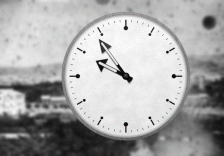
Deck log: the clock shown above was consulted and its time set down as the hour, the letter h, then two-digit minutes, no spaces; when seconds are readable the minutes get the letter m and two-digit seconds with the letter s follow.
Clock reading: 9h54
